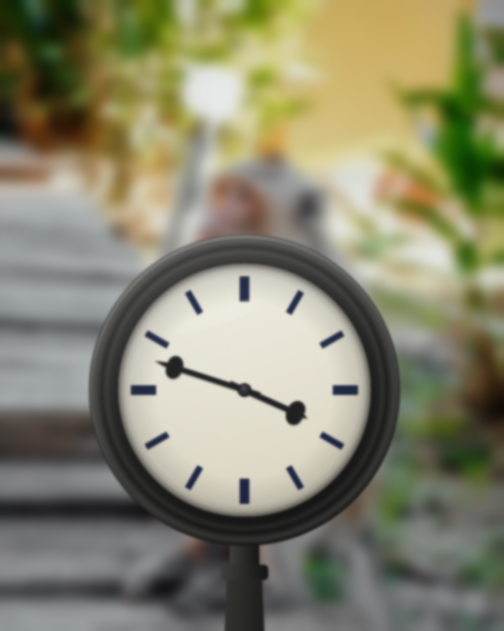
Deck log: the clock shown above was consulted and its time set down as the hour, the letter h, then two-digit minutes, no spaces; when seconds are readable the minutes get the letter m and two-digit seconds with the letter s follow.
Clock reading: 3h48
